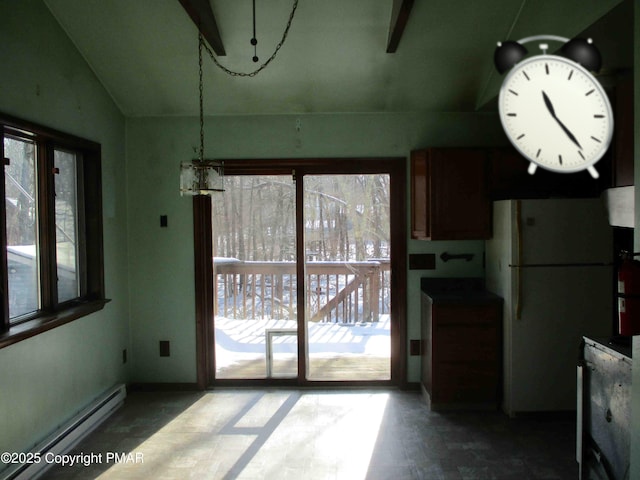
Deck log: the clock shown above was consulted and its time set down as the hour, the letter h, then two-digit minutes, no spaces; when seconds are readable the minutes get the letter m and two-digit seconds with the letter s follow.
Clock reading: 11h24
